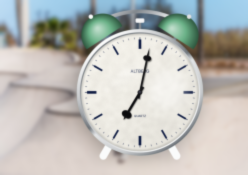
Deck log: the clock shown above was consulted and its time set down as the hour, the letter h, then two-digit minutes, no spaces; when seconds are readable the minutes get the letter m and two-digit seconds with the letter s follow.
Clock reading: 7h02
